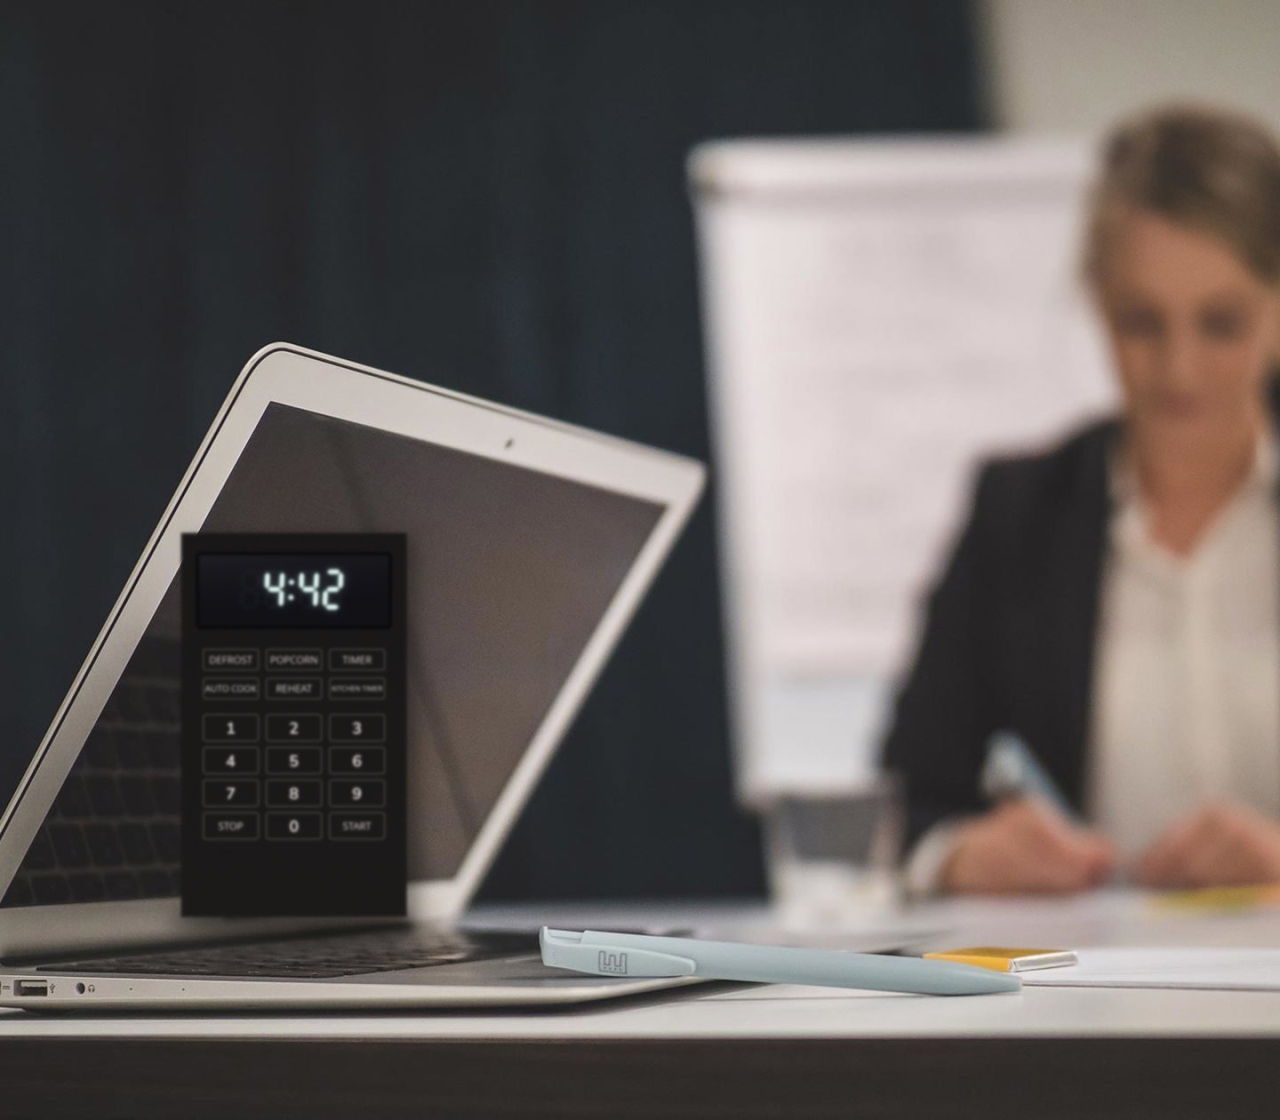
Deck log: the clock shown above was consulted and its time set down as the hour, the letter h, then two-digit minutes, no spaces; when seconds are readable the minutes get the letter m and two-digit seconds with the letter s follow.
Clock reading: 4h42
